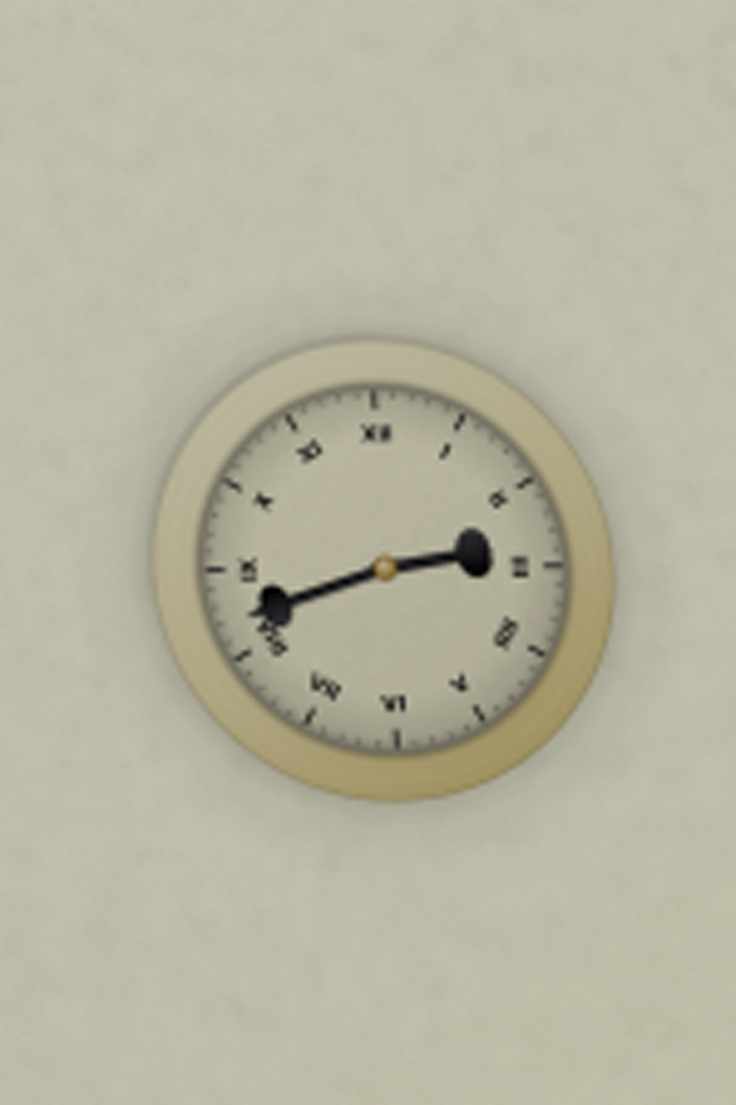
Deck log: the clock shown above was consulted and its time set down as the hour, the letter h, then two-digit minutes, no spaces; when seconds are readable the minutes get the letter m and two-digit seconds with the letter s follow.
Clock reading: 2h42
